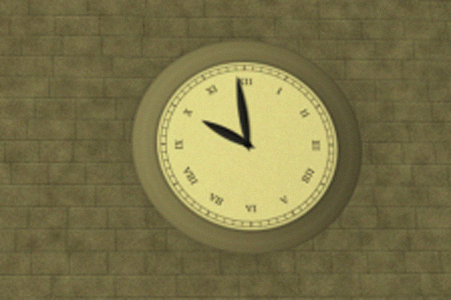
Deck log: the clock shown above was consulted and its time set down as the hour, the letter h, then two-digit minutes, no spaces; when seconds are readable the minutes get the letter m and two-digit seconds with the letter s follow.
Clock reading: 9h59
